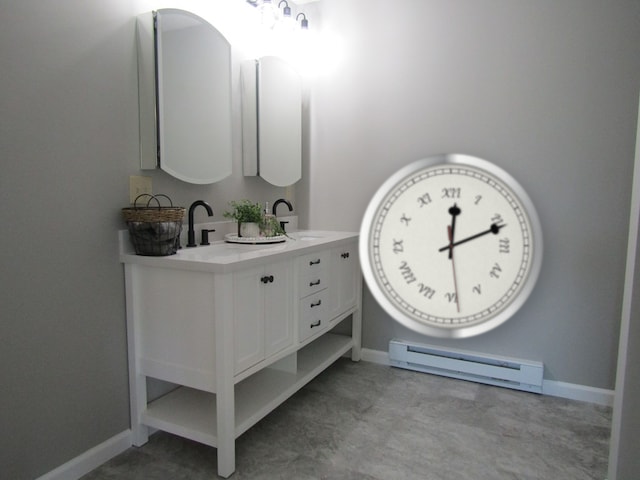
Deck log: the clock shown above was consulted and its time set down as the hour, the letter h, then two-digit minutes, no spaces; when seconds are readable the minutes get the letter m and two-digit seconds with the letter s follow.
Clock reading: 12h11m29s
